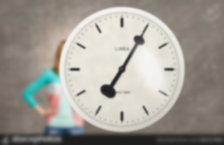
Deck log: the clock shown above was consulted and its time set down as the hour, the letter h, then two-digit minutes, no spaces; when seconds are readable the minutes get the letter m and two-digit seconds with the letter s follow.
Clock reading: 7h05
